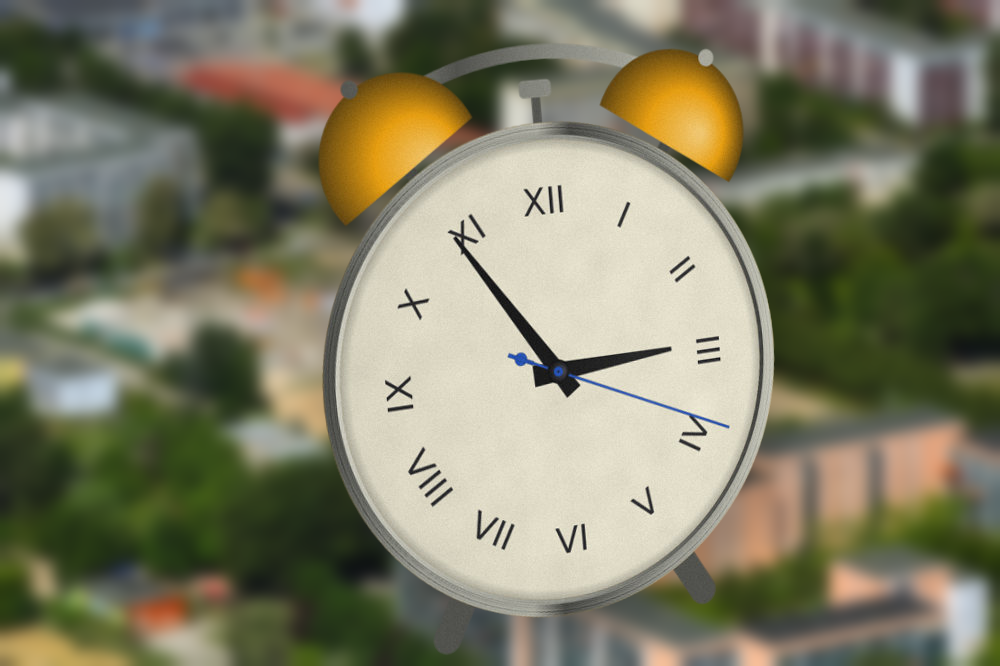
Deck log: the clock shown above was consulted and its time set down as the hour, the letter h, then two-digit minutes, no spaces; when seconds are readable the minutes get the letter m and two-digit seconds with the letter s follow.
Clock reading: 2h54m19s
